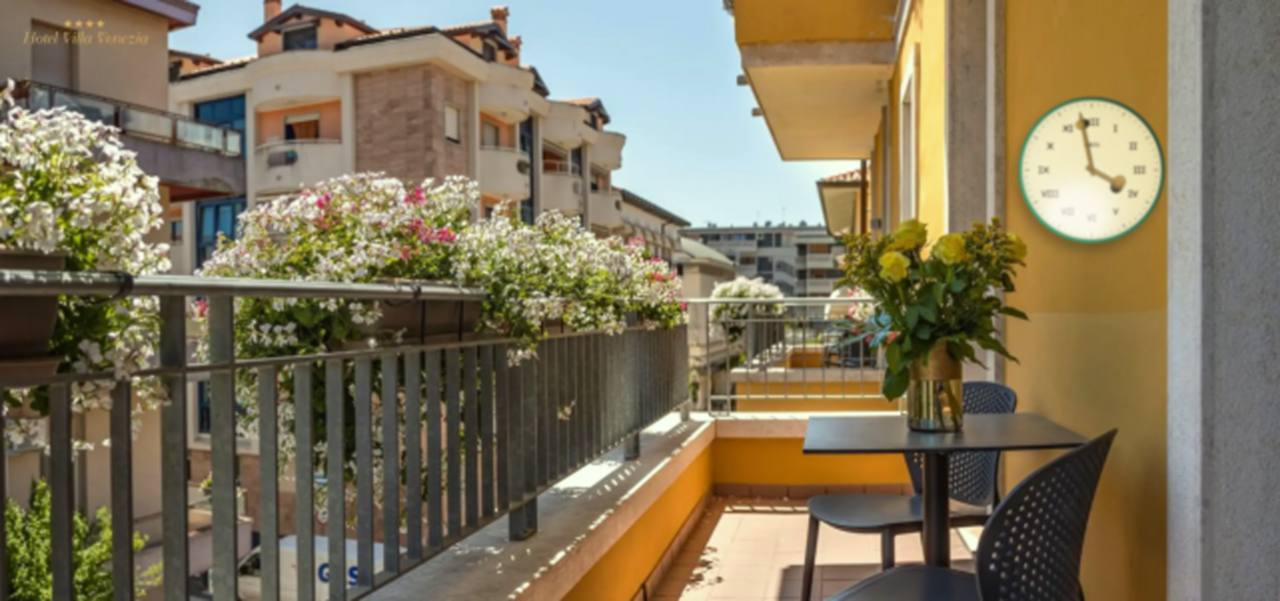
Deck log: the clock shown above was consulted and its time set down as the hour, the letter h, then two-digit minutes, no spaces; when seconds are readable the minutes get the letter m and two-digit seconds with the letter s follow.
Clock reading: 3h58
